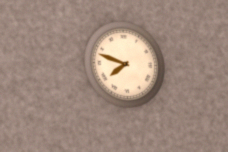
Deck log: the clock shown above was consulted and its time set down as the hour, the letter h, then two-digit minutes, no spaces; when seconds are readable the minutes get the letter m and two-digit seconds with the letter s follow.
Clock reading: 7h48
